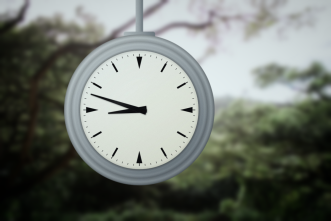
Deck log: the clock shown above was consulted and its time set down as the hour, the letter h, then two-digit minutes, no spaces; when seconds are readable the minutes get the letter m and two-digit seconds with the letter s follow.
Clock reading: 8h48
